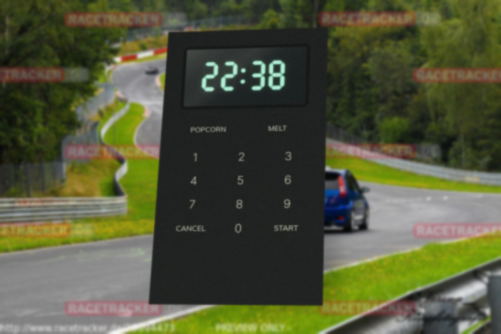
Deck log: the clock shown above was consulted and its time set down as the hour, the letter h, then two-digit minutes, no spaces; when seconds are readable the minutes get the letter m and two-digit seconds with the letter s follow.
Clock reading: 22h38
